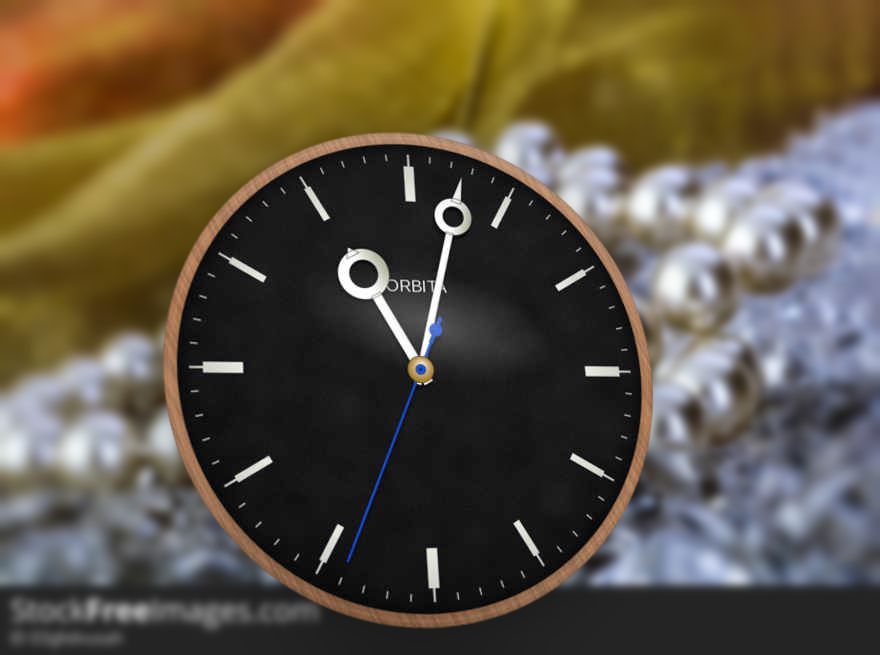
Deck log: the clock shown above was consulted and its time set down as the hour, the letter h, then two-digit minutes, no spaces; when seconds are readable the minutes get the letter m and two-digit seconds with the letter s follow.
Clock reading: 11h02m34s
